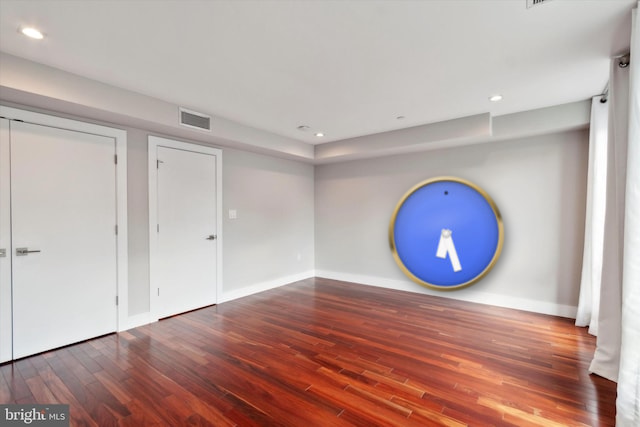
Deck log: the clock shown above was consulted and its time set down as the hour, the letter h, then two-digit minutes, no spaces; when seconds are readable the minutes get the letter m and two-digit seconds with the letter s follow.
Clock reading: 6h27
